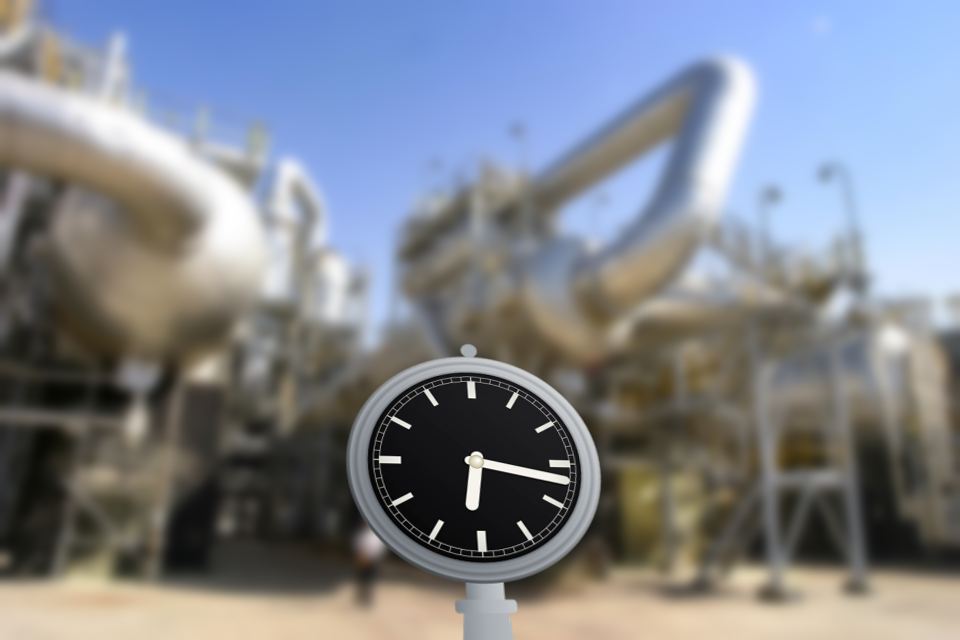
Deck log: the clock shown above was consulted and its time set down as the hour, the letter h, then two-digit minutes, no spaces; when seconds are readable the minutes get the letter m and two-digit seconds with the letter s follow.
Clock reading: 6h17
